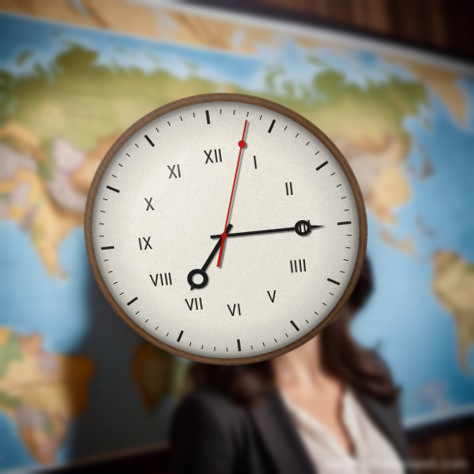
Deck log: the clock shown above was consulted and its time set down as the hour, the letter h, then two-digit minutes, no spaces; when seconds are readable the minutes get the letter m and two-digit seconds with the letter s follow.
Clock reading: 7h15m03s
